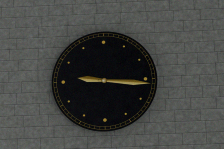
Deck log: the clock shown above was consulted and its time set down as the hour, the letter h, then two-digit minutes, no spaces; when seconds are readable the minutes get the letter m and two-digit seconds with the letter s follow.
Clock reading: 9h16
